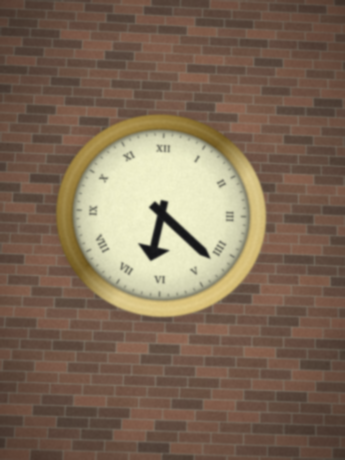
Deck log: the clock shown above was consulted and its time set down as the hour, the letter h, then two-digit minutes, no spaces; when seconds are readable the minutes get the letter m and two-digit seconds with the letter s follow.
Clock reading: 6h22
